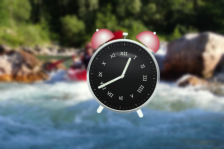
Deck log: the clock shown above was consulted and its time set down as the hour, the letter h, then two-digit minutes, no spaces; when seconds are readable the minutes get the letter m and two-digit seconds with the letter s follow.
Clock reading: 12h40
